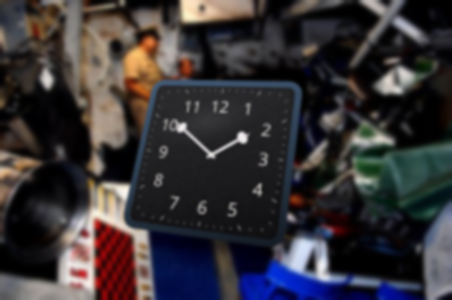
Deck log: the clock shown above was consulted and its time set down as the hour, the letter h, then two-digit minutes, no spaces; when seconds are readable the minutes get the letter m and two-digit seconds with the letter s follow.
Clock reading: 1h51
